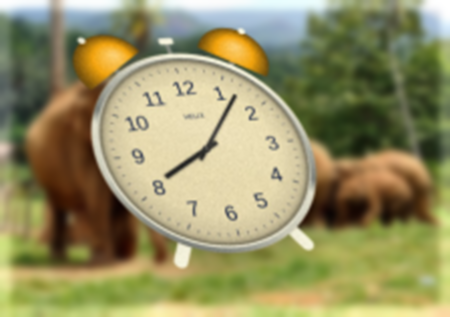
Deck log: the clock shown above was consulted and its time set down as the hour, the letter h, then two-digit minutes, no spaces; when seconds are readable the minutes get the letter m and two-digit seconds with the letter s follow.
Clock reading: 8h07
